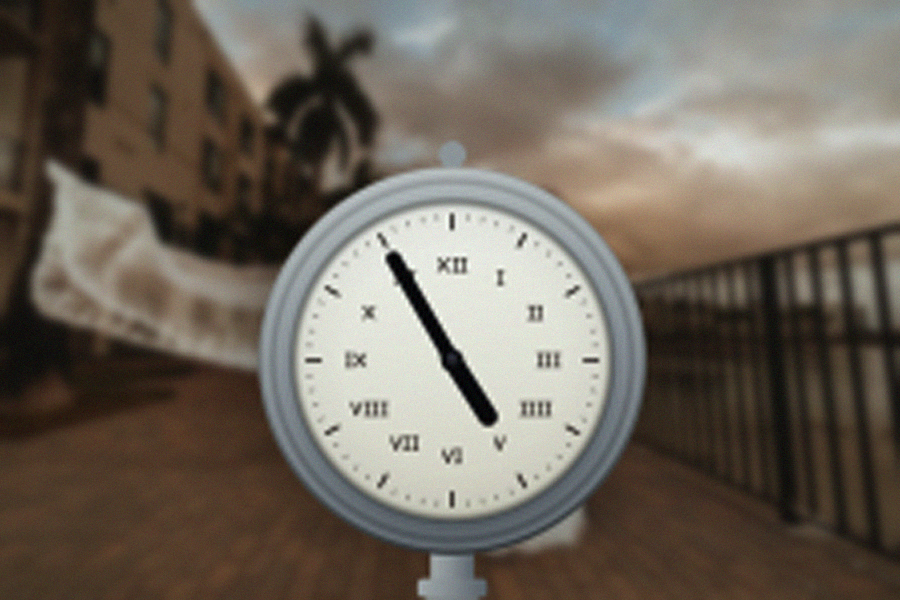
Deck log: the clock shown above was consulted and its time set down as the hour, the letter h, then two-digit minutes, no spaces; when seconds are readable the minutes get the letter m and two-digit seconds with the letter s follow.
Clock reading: 4h55
